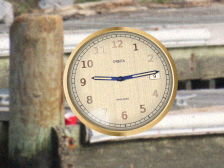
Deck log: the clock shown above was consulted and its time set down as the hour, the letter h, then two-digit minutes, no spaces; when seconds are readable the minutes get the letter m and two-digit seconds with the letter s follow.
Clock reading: 9h14
